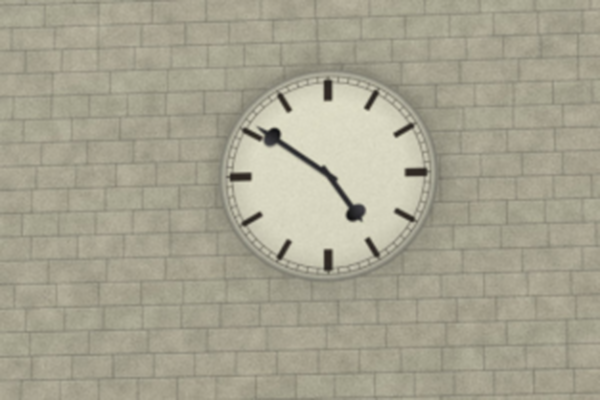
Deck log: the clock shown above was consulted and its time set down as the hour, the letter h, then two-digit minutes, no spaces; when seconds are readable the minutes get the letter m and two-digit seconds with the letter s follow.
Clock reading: 4h51
